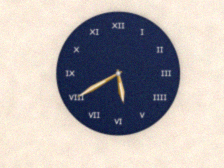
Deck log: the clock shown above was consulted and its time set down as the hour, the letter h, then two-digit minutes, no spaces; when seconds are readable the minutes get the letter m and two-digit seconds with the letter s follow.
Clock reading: 5h40
